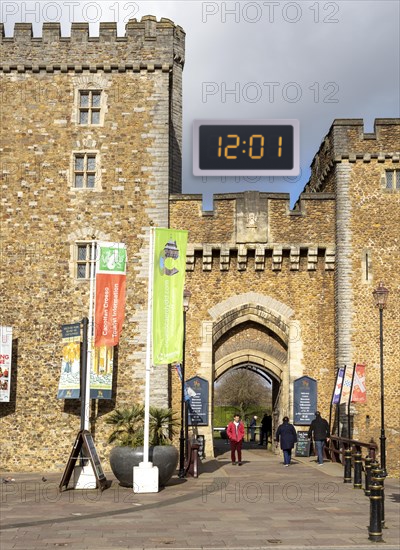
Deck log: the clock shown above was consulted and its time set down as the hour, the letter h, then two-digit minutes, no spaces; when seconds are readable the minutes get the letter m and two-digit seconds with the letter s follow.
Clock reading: 12h01
